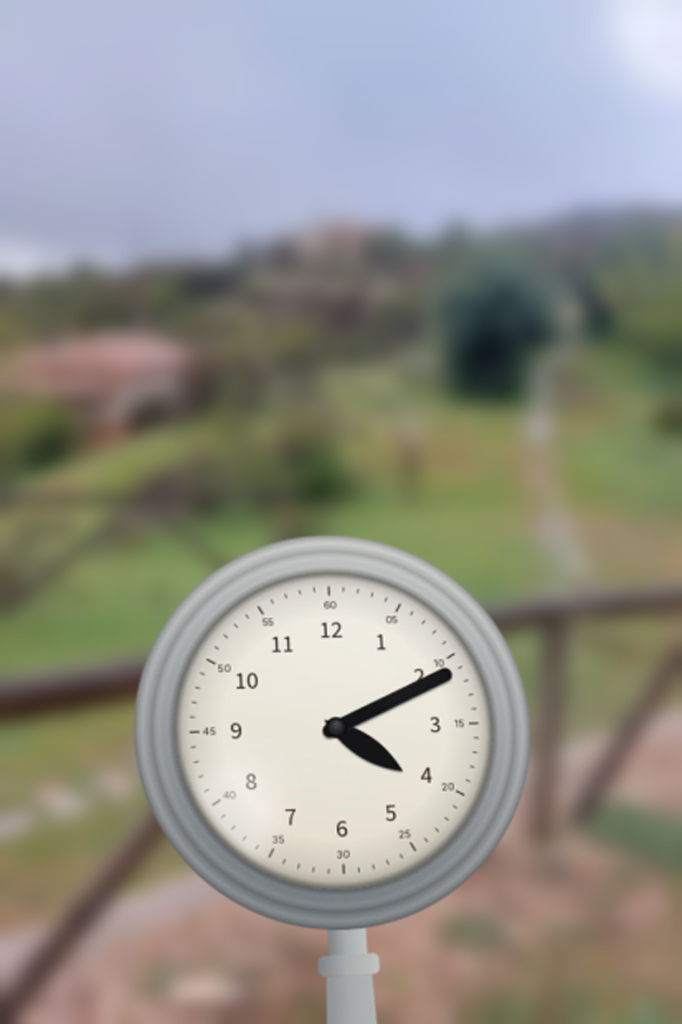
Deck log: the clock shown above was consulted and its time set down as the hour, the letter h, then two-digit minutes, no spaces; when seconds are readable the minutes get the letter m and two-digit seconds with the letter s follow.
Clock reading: 4h11
